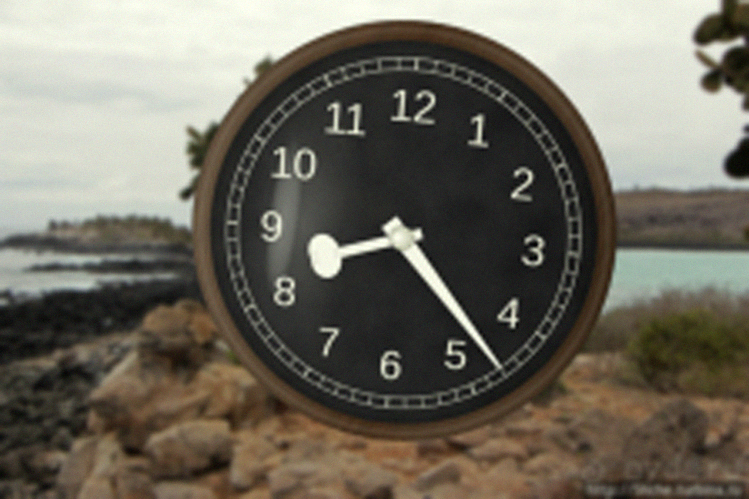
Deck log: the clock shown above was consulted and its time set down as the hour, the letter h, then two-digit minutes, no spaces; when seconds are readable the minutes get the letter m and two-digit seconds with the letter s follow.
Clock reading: 8h23
